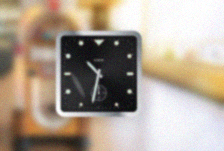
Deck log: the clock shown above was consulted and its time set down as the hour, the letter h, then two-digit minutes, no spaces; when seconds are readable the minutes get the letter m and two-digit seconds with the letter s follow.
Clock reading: 10h32
